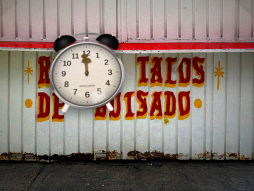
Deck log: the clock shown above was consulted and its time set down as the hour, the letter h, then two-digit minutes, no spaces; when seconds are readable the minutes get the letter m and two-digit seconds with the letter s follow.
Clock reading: 11h59
